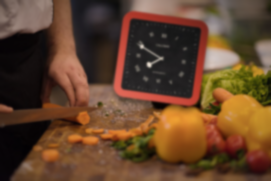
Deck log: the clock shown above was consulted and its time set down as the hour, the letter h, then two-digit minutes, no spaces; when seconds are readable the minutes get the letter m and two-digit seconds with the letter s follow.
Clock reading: 7h49
